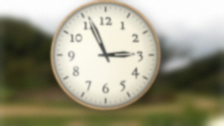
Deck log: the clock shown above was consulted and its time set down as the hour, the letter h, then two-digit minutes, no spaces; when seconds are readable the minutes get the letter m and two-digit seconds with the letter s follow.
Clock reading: 2h56
